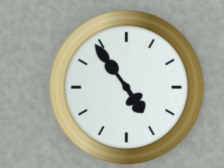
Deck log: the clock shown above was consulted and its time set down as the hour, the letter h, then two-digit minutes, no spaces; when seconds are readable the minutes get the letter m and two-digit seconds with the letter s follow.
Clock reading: 4h54
